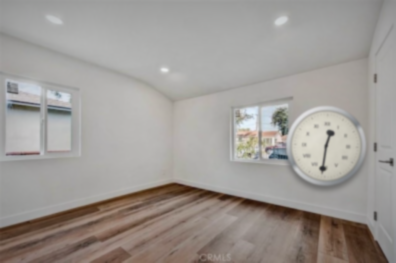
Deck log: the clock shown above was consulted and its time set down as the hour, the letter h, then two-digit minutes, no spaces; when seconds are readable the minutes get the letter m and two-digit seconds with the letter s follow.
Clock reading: 12h31
